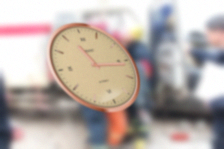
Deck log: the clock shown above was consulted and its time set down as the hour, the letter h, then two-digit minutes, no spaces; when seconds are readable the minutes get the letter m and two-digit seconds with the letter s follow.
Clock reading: 11h16
